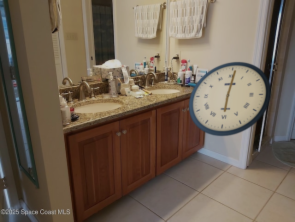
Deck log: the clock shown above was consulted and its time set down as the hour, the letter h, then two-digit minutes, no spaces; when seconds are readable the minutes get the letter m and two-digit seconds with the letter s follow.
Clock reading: 6h01
